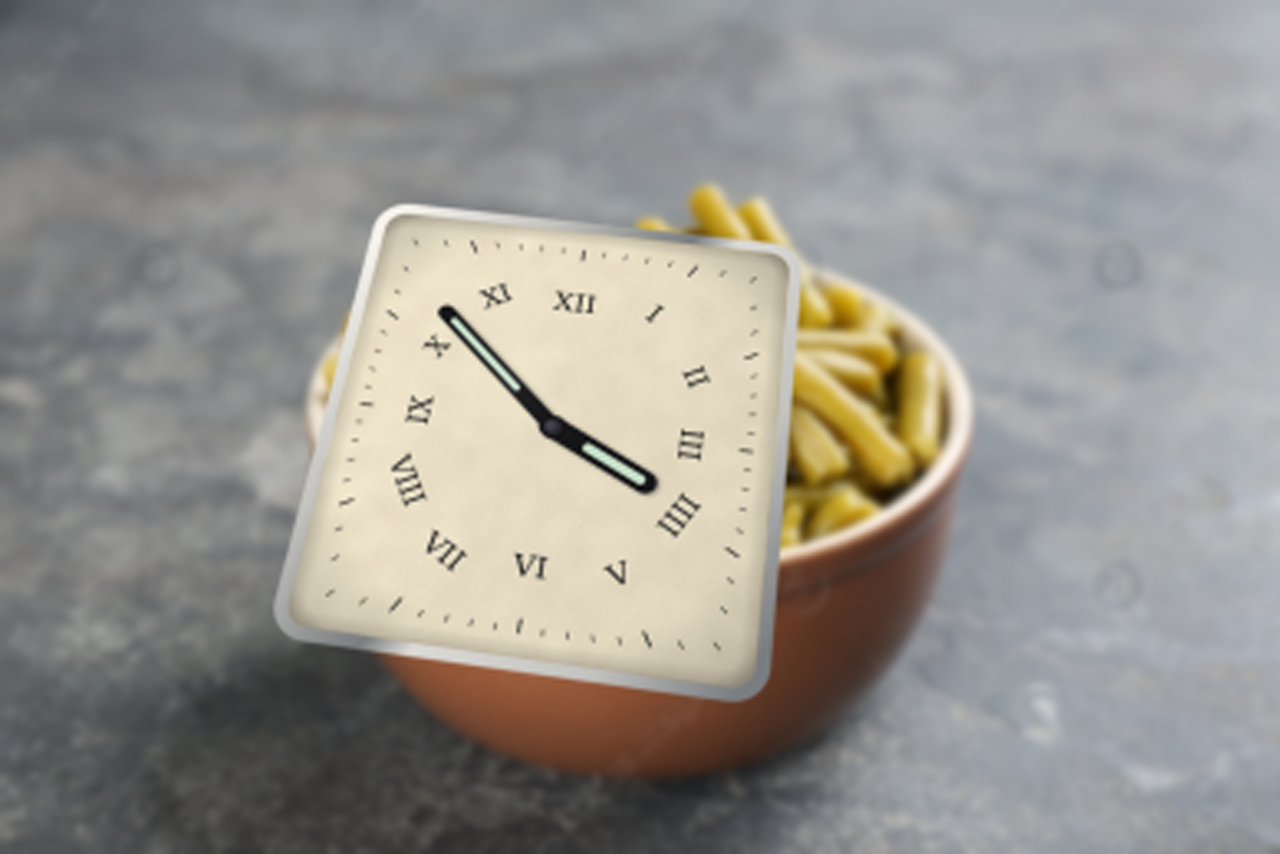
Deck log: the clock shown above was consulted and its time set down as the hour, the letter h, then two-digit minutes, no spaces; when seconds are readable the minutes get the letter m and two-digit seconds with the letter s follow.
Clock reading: 3h52
